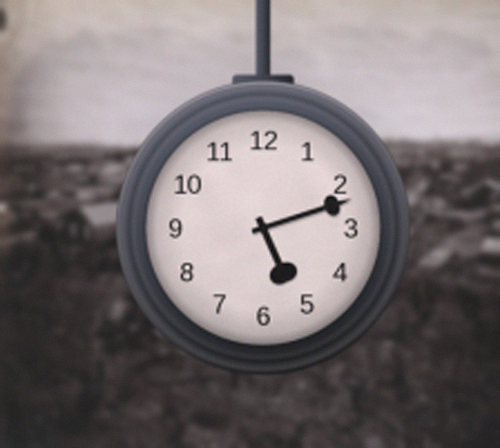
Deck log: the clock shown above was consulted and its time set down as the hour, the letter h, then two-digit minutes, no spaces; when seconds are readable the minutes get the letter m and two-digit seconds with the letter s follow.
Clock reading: 5h12
